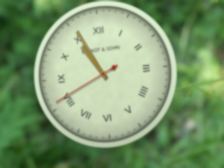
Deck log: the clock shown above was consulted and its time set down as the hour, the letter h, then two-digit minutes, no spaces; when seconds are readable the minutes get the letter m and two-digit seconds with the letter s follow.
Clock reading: 10h55m41s
